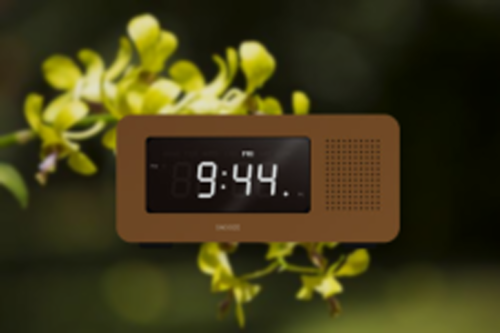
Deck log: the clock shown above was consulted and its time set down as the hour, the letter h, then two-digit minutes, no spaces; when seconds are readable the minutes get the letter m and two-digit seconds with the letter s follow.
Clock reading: 9h44
